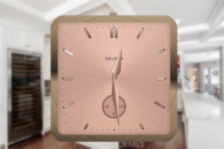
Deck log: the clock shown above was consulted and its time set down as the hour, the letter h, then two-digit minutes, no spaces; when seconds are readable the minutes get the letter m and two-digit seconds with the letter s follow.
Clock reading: 12h29
